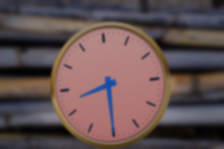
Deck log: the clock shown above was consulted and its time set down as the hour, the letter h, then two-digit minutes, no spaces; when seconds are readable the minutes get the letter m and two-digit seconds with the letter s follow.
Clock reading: 8h30
